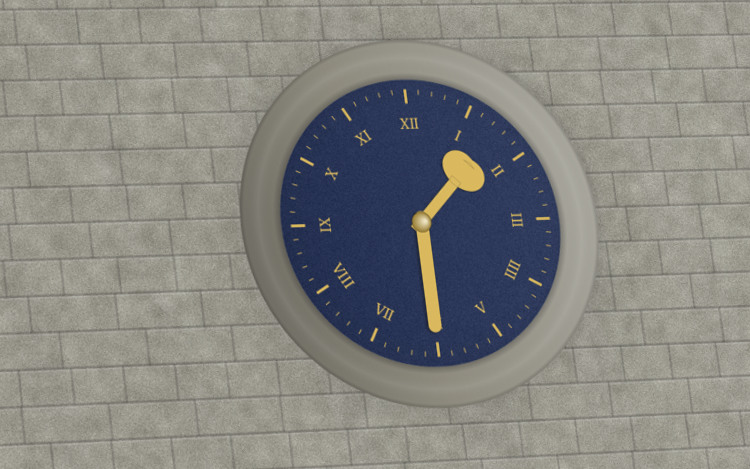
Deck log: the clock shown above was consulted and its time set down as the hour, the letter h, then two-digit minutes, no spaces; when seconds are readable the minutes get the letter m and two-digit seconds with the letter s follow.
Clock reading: 1h30
